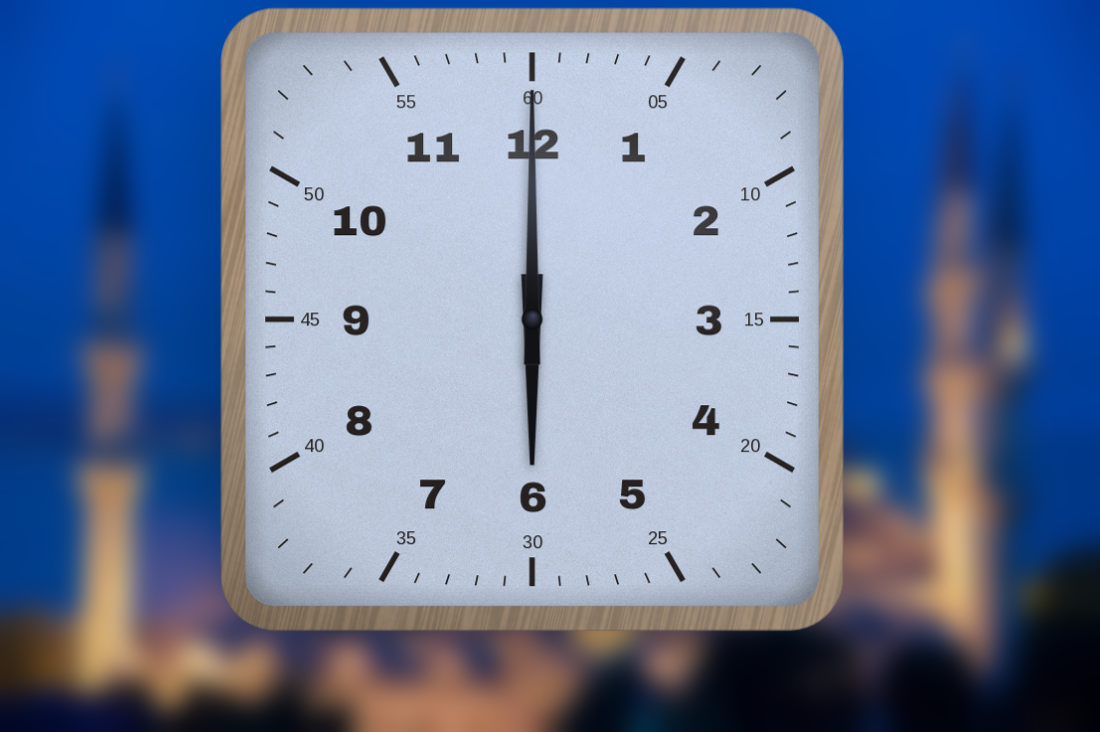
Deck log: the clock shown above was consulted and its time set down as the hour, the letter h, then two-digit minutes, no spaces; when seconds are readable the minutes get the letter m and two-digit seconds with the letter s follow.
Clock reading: 6h00
